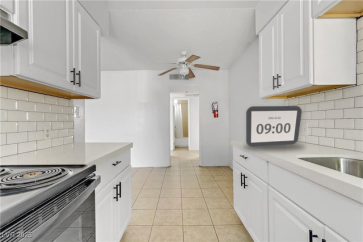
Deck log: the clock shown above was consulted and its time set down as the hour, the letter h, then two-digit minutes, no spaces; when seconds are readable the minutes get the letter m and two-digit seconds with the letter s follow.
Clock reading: 9h00
